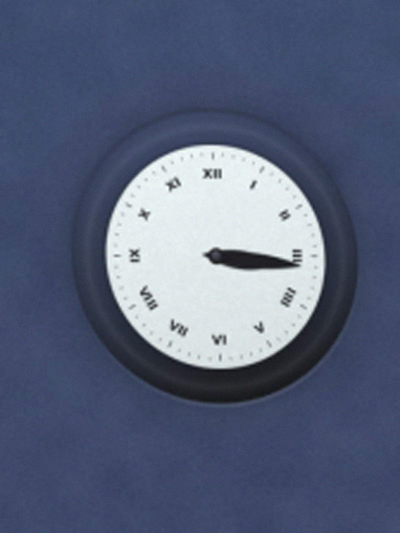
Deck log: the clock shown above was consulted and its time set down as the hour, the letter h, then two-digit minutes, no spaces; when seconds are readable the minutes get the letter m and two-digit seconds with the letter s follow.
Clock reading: 3h16
